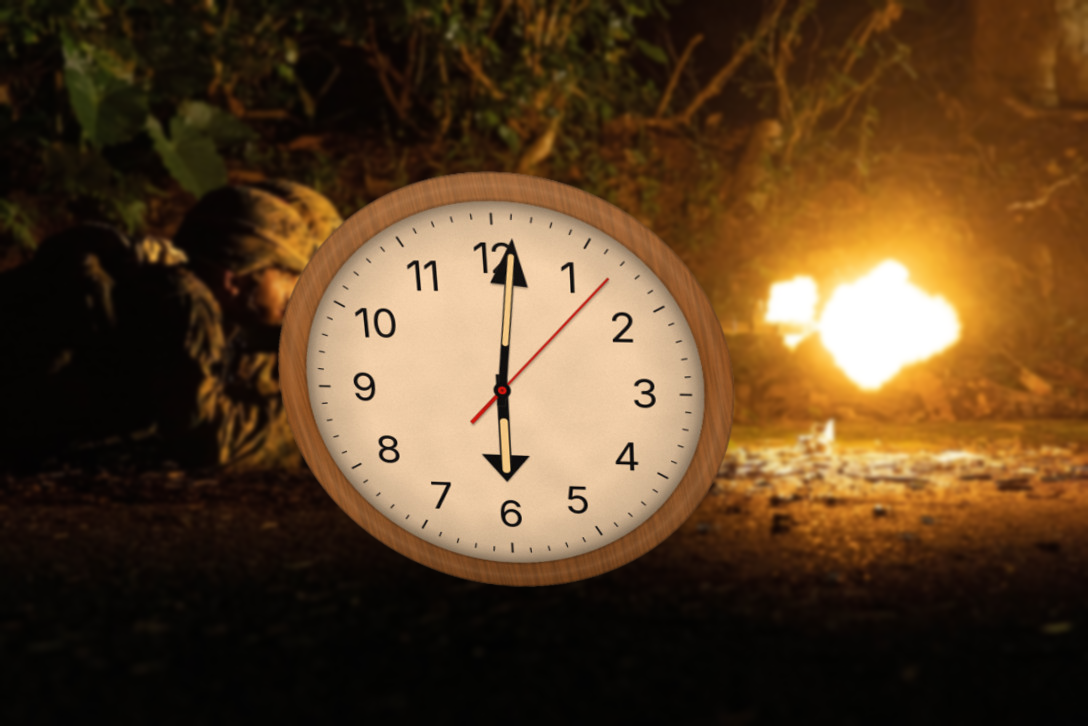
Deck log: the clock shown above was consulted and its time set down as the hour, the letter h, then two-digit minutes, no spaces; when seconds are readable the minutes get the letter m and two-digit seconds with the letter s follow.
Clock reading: 6h01m07s
